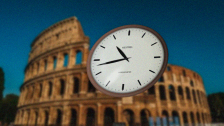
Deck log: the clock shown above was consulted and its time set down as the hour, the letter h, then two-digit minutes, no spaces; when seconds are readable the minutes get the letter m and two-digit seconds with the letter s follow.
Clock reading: 10h43
